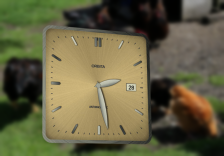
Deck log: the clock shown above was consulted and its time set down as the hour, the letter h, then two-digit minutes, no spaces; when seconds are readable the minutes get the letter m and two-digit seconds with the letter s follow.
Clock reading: 2h28
